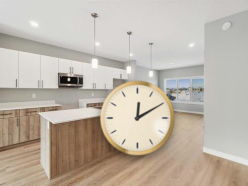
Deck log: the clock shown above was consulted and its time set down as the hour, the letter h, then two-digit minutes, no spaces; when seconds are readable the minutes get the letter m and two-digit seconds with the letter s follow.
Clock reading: 12h10
